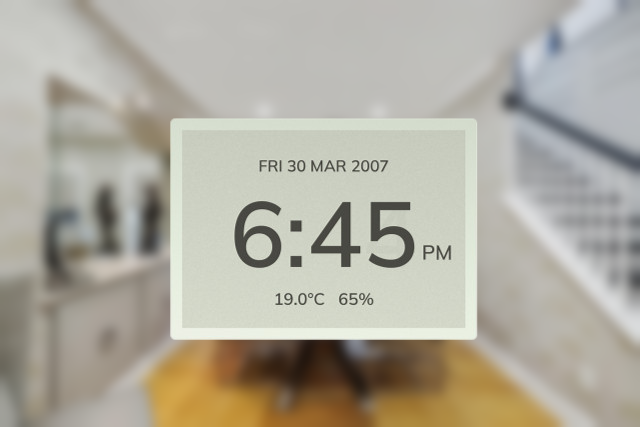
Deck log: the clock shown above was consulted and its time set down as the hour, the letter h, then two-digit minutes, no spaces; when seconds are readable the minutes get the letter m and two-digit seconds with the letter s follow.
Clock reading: 6h45
